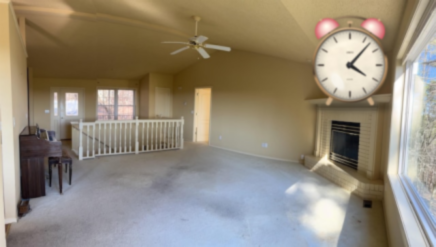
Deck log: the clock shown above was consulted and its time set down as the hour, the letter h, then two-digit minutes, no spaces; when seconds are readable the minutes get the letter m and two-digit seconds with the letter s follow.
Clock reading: 4h07
